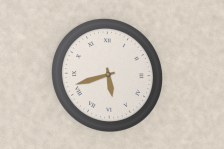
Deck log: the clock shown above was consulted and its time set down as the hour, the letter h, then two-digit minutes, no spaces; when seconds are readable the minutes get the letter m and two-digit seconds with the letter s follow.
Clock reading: 5h42
